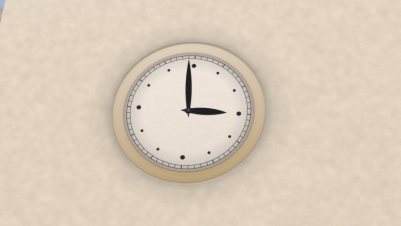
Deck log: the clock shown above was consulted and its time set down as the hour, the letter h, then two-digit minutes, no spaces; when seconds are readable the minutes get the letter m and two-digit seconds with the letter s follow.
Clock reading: 2h59
